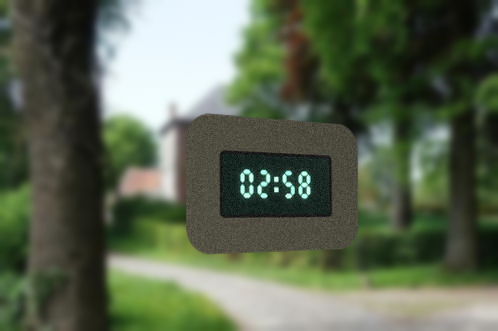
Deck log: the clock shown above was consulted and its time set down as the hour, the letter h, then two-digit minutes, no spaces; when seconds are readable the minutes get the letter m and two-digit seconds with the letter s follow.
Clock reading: 2h58
